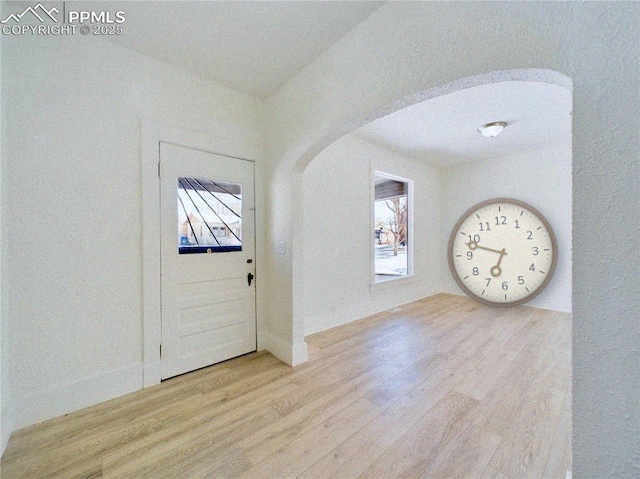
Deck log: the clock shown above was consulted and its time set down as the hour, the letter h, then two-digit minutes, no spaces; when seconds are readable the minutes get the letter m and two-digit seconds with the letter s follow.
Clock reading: 6h48
